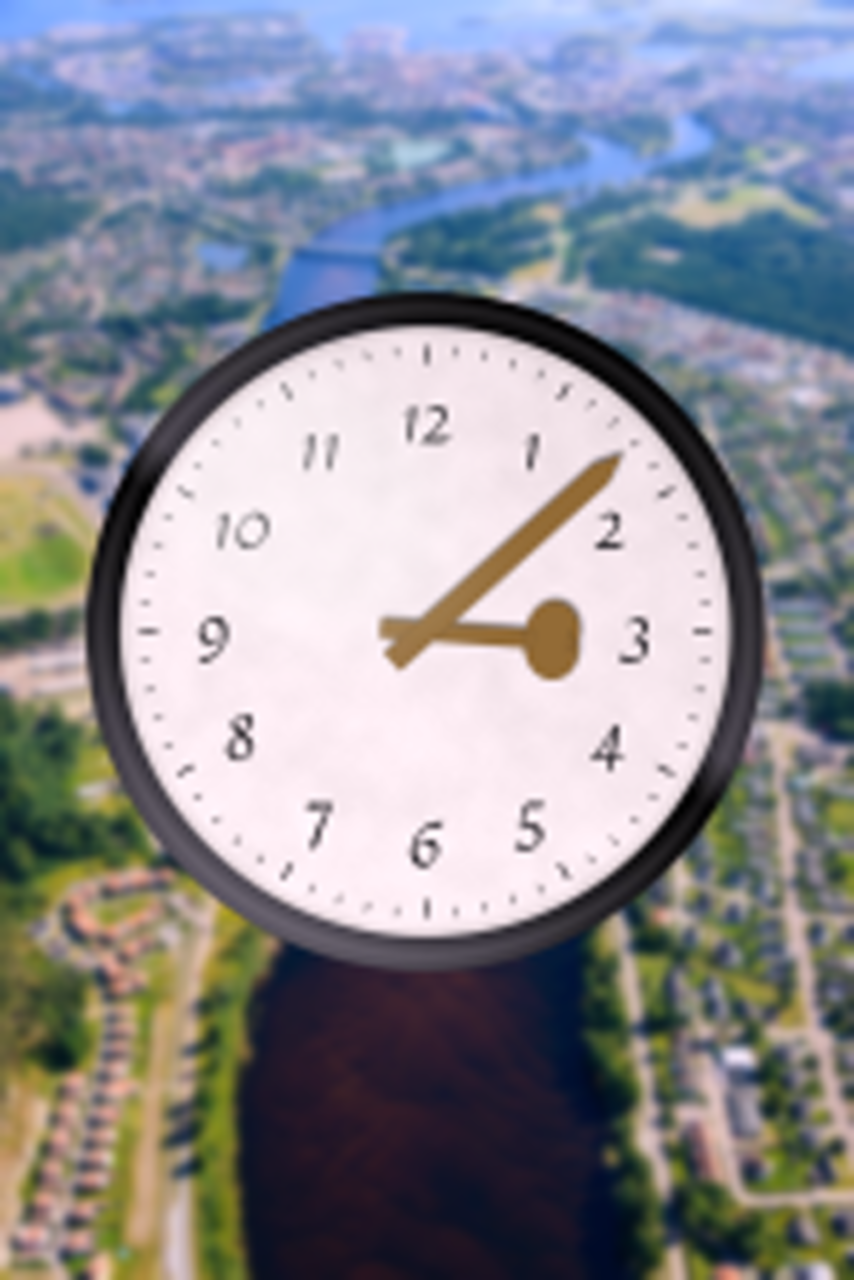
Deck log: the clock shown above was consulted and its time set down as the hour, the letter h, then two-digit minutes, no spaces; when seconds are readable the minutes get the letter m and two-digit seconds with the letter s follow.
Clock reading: 3h08
